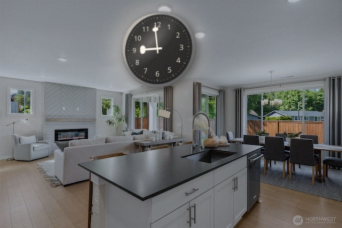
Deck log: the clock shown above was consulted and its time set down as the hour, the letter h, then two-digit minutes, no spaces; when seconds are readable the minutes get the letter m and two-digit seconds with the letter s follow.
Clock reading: 8h59
